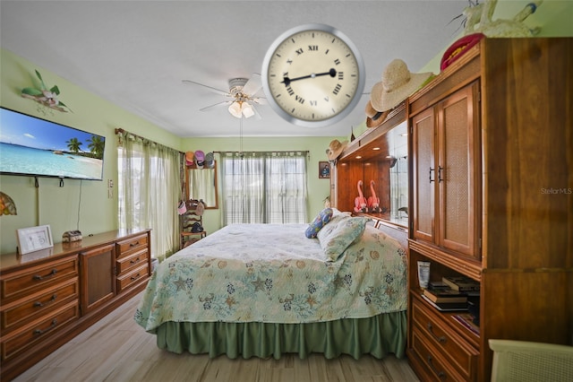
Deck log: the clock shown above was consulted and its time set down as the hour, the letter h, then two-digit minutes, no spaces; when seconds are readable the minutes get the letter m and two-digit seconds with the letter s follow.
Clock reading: 2h43
